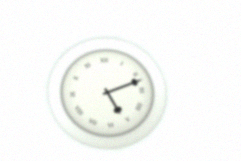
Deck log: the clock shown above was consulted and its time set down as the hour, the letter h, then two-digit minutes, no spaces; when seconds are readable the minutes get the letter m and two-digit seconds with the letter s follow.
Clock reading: 5h12
